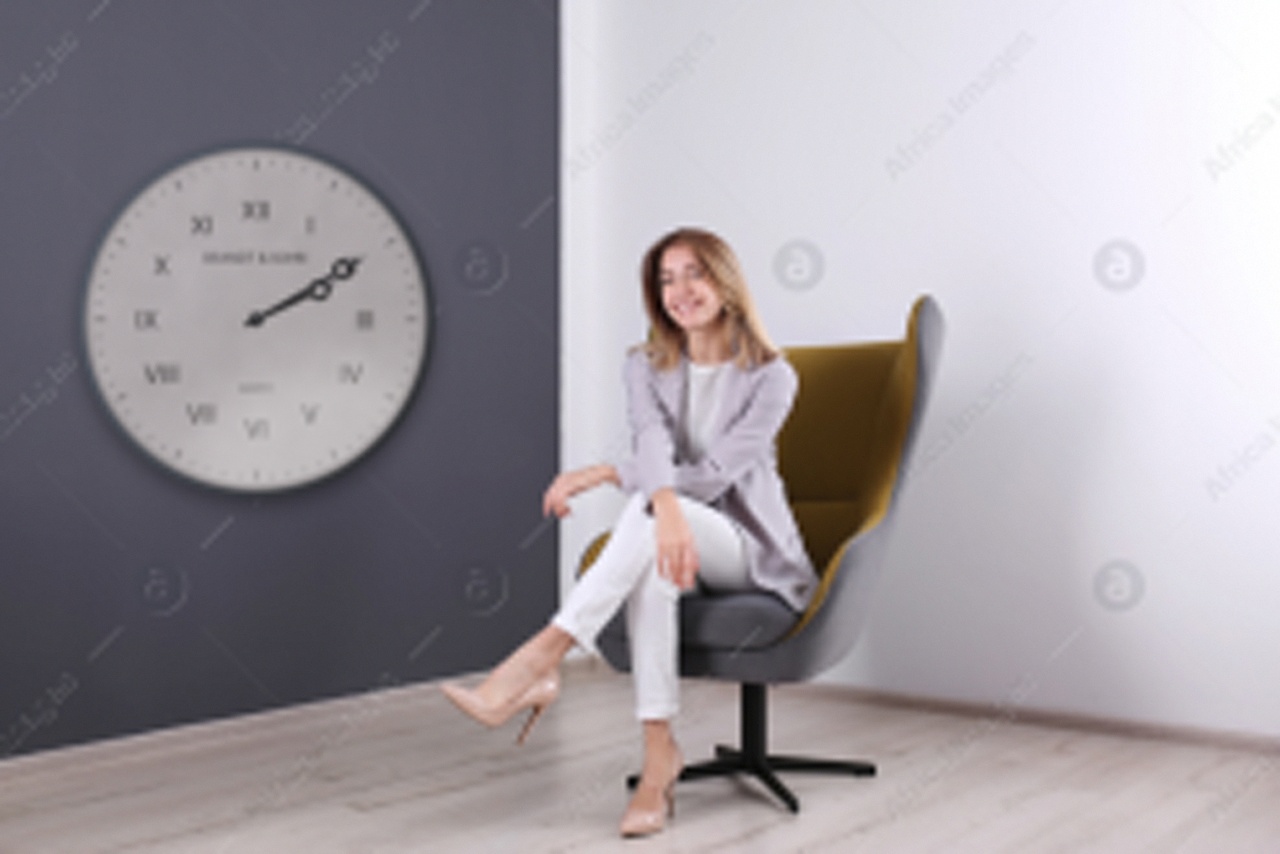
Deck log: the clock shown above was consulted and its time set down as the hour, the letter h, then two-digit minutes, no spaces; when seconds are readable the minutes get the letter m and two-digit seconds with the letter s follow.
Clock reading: 2h10
